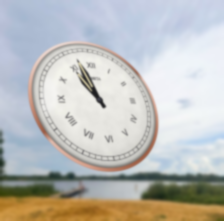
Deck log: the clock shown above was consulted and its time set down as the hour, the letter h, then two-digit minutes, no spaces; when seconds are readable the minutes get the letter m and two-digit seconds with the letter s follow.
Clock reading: 10h57
